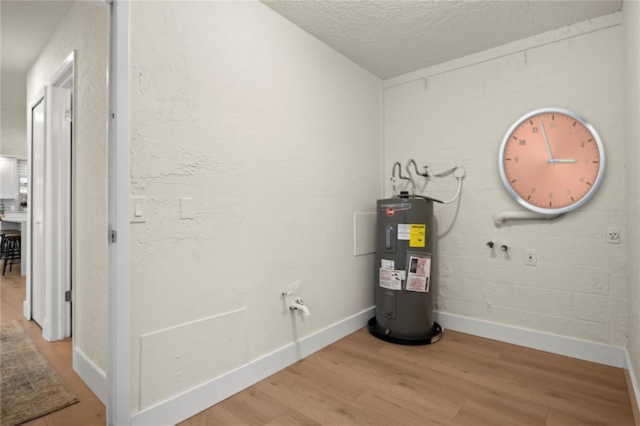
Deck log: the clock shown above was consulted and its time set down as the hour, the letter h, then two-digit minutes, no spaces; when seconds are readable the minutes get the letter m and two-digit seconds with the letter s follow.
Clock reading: 2h57
